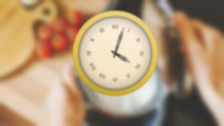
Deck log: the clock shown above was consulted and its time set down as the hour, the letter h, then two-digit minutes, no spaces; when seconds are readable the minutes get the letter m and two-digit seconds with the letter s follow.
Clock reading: 4h03
